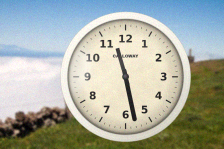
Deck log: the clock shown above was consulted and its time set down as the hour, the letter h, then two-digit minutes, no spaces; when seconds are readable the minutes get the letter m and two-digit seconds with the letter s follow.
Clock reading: 11h28
